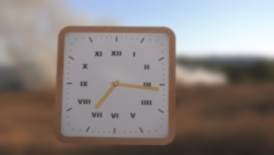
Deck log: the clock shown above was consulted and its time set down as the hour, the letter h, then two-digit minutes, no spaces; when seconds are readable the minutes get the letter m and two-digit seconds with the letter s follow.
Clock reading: 7h16
